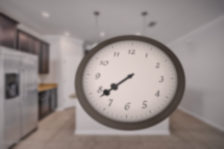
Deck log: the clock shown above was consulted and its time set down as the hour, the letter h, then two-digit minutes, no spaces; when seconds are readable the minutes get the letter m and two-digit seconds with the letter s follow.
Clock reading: 7h38
